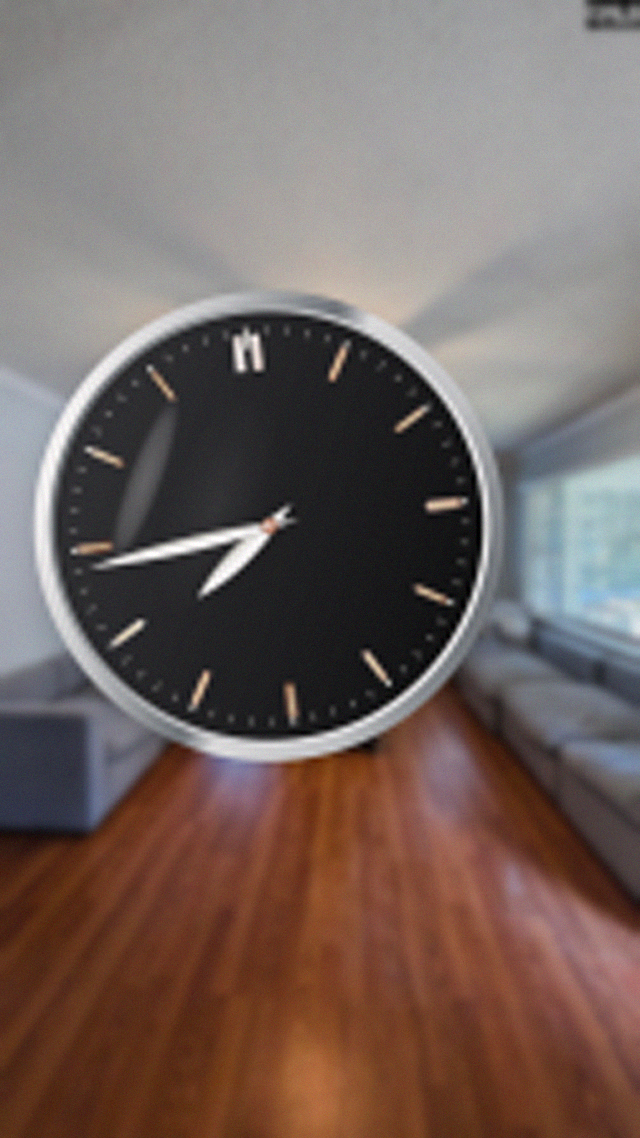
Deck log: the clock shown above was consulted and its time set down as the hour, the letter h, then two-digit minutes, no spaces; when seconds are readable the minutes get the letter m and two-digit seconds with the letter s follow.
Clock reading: 7h44
